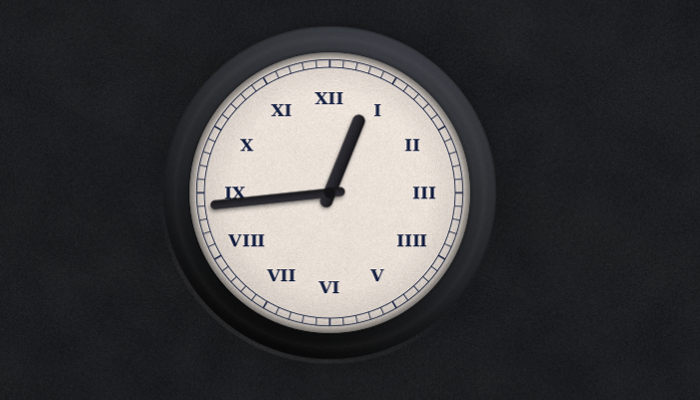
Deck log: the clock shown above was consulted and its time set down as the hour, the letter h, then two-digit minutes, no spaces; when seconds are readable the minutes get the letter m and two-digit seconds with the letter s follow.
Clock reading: 12h44
